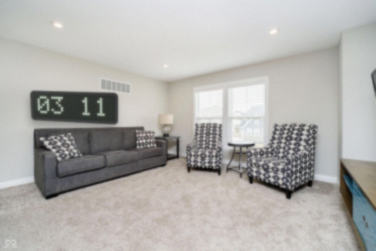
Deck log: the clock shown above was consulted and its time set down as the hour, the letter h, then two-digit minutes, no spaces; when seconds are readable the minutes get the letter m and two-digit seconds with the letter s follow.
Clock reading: 3h11
